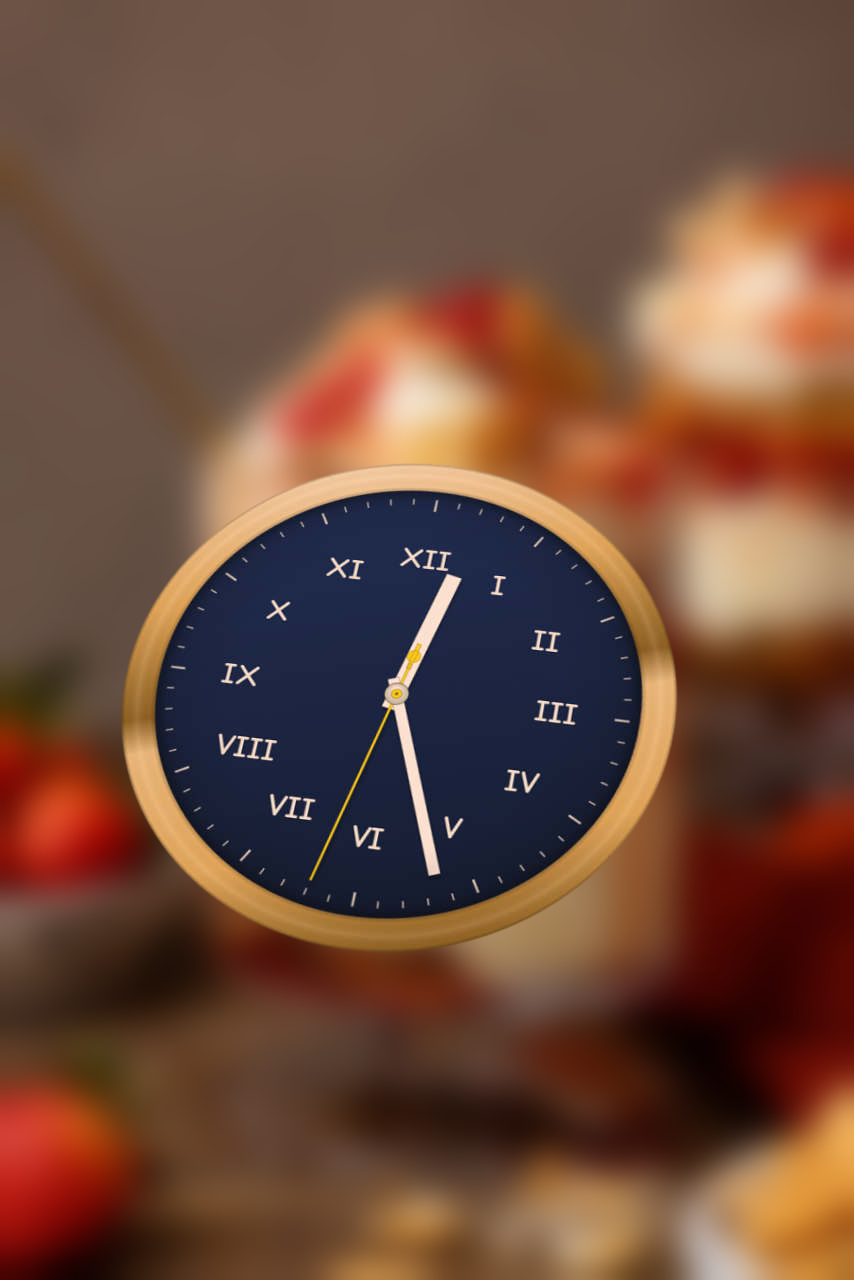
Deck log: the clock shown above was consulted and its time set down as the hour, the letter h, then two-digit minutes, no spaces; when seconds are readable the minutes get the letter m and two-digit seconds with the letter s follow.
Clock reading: 12h26m32s
